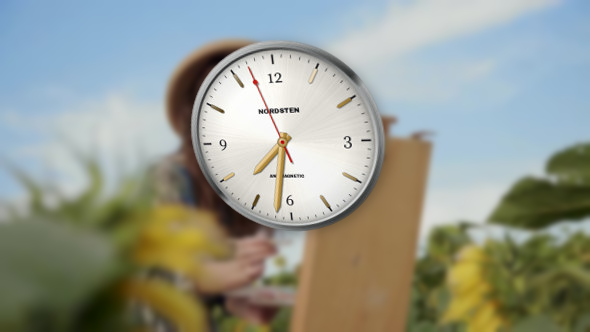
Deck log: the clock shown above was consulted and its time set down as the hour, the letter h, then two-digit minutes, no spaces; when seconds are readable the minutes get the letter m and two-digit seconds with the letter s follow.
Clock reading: 7h31m57s
